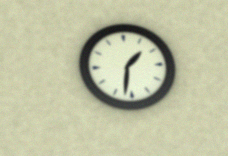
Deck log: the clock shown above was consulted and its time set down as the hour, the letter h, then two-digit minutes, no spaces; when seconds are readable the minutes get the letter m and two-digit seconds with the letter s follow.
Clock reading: 1h32
